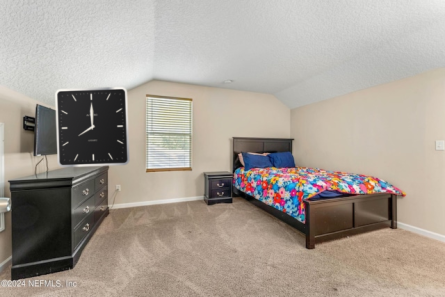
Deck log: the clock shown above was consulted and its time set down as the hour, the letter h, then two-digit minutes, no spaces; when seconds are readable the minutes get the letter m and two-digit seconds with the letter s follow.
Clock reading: 8h00
